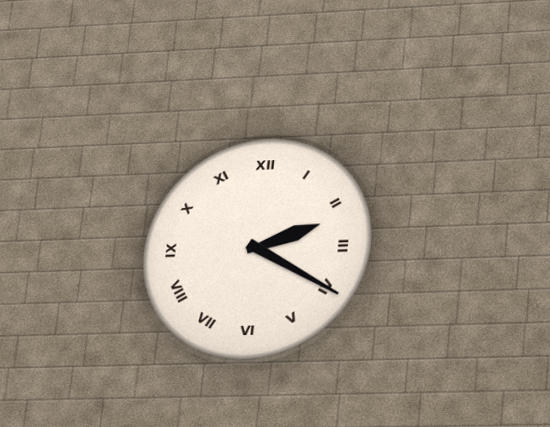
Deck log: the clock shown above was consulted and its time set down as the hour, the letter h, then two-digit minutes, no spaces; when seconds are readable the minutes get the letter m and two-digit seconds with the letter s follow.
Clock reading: 2h20
